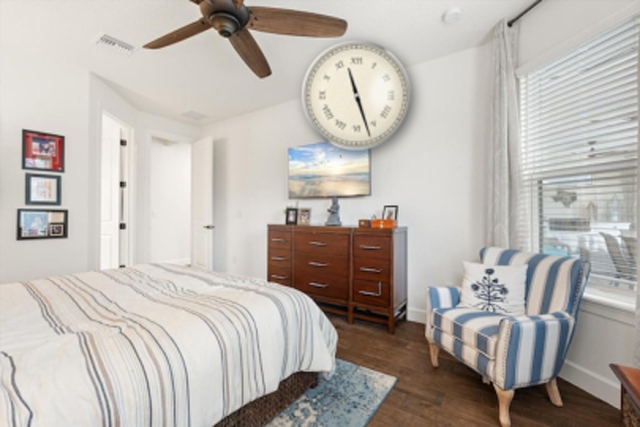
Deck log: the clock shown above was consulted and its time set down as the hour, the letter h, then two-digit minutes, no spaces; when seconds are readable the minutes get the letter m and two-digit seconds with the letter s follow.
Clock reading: 11h27
